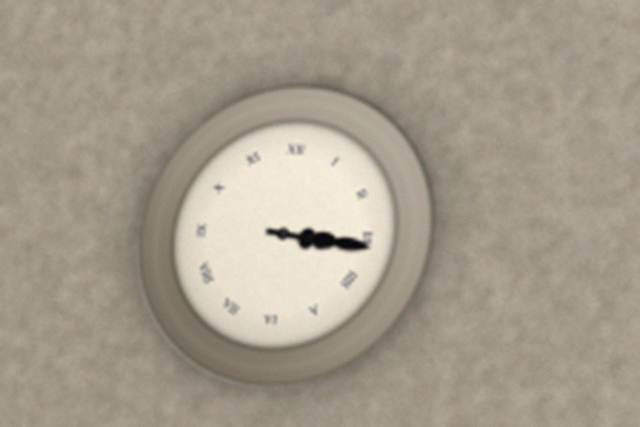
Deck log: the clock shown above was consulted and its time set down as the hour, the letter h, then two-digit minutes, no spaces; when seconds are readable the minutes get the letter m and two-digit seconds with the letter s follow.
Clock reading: 3h16
